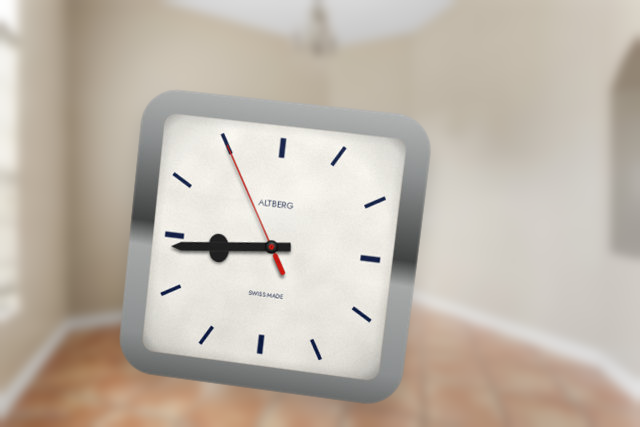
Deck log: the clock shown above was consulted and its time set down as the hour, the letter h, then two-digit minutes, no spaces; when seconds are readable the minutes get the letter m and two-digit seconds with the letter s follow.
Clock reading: 8h43m55s
